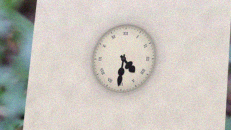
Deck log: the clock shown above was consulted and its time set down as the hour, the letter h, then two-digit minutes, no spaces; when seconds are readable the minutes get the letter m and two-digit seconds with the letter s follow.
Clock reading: 4h31
